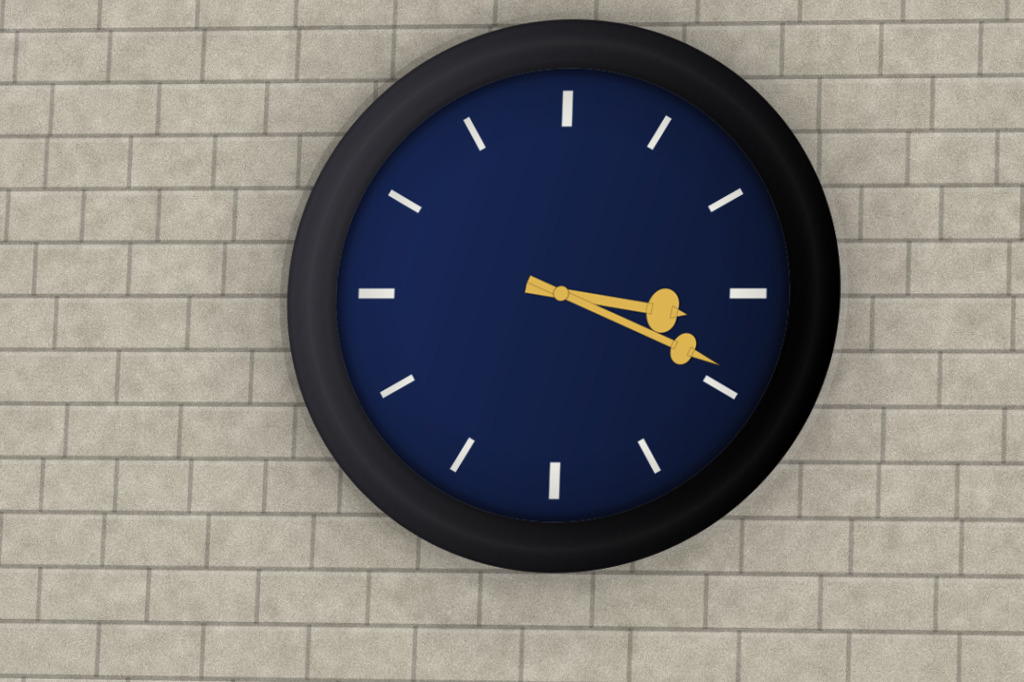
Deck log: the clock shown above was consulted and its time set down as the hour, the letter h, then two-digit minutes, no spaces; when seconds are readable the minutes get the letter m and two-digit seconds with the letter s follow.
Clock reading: 3h19
